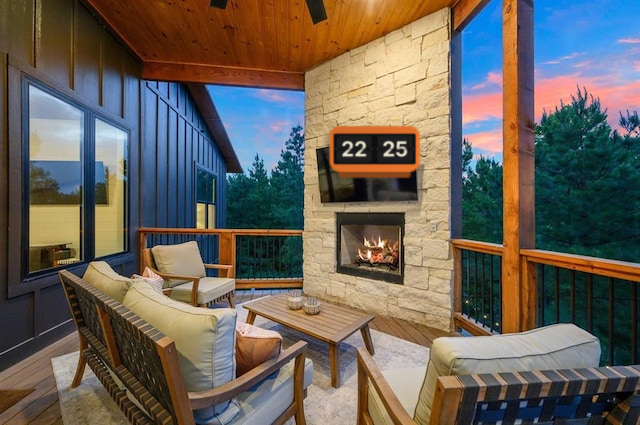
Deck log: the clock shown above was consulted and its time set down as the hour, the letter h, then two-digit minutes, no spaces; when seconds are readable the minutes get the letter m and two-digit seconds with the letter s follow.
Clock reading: 22h25
